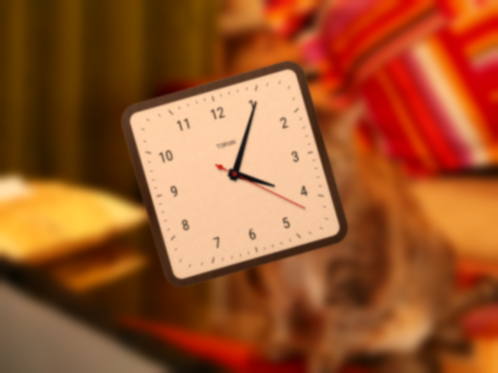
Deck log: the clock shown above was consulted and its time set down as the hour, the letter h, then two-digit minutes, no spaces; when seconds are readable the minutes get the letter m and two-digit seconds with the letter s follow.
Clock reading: 4h05m22s
